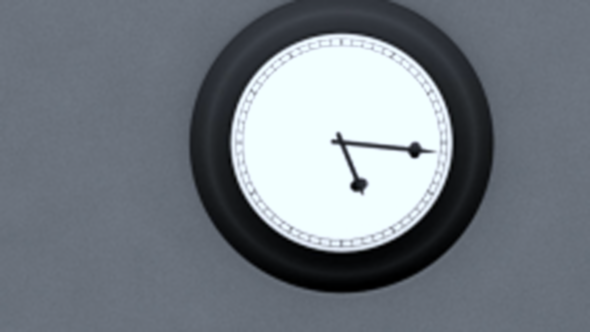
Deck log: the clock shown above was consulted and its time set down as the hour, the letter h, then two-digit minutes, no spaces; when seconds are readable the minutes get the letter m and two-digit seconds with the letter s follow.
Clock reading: 5h16
